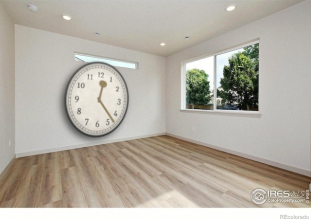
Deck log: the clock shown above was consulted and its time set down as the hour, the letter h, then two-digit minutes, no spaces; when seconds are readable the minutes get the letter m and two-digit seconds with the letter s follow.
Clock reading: 12h23
